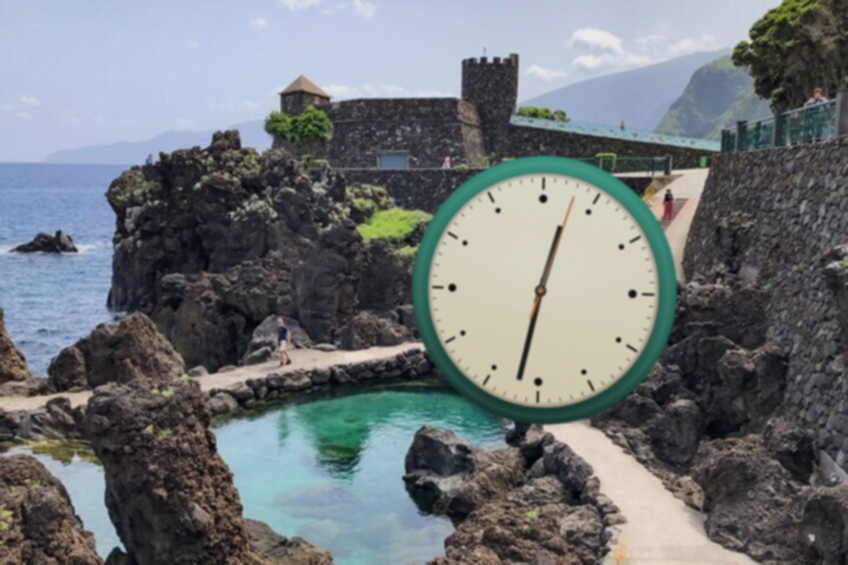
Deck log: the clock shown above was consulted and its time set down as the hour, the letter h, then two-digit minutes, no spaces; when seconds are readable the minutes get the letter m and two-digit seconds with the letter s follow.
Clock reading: 12h32m03s
